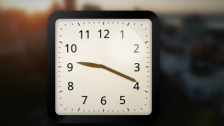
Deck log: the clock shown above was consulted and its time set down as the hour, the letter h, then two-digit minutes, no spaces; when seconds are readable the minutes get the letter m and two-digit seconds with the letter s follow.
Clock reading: 9h19
